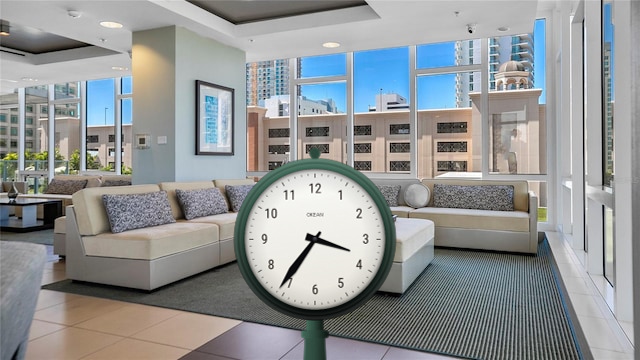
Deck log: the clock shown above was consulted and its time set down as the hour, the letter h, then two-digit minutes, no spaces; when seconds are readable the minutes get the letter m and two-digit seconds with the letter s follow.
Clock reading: 3h36
